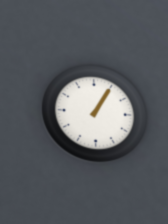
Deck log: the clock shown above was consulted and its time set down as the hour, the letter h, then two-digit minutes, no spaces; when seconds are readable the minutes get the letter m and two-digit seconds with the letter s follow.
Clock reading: 1h05
